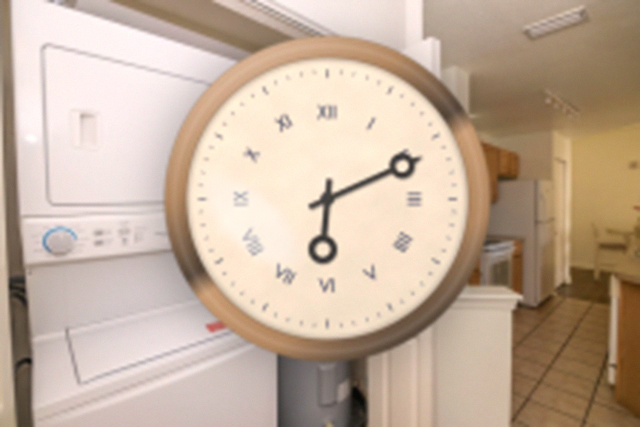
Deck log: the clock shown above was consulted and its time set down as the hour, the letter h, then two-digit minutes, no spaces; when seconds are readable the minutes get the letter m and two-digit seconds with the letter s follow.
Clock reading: 6h11
